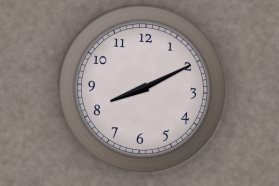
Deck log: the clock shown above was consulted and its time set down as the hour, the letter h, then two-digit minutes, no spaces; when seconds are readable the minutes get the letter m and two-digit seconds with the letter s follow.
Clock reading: 8h10
